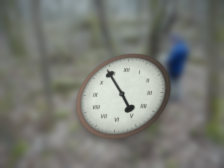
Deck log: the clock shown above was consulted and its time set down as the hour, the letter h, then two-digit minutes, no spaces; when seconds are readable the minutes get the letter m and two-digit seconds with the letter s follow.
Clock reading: 4h54
